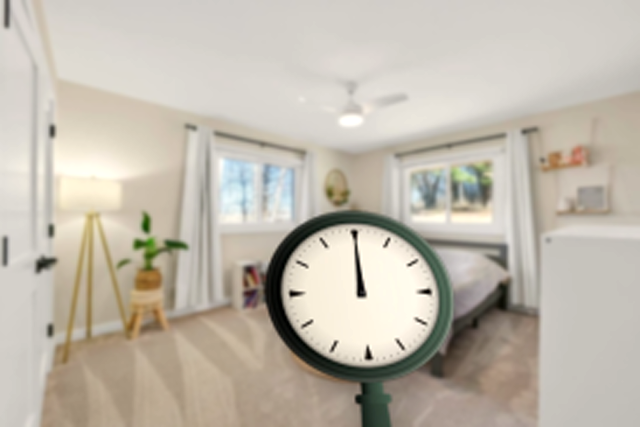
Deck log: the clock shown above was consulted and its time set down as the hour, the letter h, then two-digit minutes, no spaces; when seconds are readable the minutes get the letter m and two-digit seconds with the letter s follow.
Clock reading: 12h00
